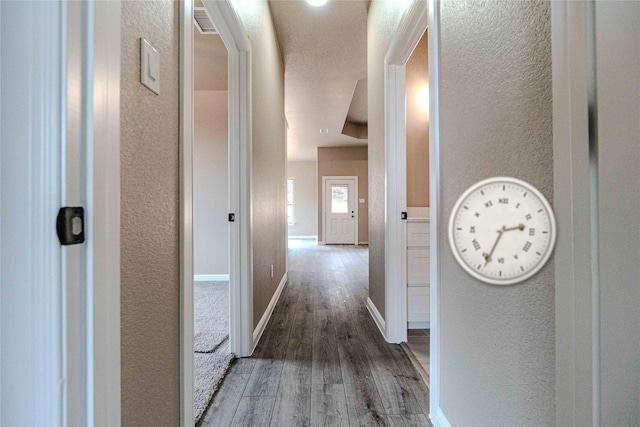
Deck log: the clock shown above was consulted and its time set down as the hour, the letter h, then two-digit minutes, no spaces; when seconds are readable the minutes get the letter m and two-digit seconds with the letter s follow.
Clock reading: 2h34
